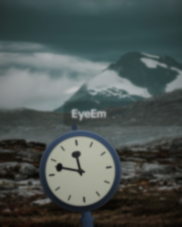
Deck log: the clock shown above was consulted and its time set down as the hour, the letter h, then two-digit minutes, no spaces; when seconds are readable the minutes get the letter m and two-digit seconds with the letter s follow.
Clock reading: 11h48
